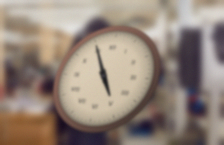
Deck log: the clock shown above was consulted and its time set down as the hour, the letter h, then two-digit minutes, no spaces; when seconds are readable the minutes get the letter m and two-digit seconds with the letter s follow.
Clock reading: 4h55
